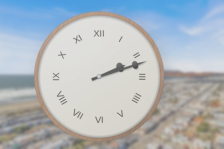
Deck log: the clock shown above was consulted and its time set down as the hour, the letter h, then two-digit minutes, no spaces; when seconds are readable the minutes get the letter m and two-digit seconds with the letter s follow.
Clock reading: 2h12
